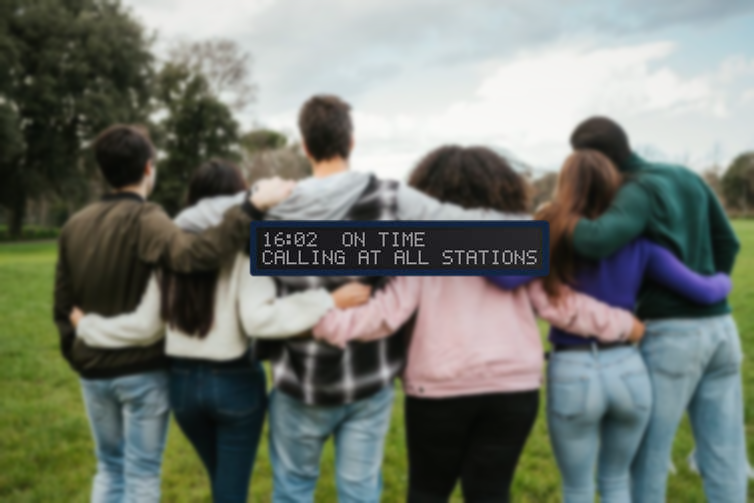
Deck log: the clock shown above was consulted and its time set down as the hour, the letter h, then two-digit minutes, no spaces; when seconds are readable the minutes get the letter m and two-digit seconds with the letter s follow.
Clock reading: 16h02
